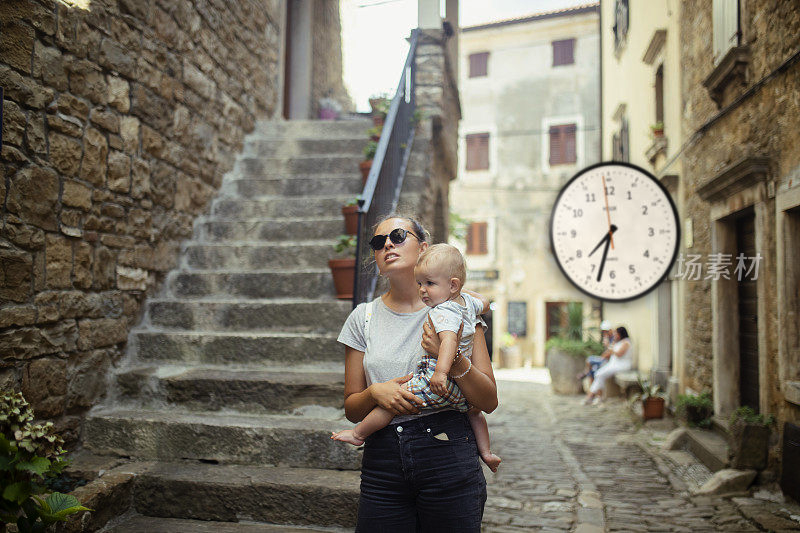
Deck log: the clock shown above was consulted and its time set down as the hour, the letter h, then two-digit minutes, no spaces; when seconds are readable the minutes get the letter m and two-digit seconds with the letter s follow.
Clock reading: 7h32m59s
